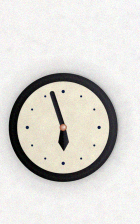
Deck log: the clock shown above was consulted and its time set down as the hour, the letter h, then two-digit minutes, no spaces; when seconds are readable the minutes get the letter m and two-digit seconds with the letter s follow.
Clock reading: 5h57
